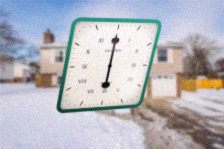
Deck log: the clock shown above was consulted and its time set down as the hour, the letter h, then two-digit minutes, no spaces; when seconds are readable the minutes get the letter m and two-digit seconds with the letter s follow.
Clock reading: 6h00
